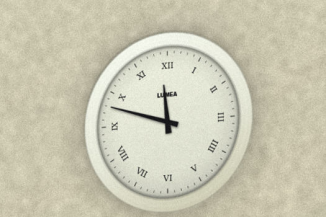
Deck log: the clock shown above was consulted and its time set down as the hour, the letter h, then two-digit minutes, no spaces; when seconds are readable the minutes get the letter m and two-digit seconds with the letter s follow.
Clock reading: 11h48
